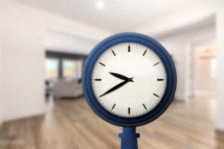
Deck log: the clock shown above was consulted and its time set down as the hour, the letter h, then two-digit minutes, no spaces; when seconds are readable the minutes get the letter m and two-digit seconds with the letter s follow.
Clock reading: 9h40
